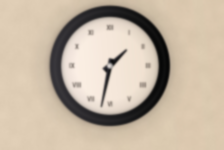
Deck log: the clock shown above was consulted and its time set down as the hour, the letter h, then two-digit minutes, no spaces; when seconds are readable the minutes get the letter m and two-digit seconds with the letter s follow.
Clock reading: 1h32
